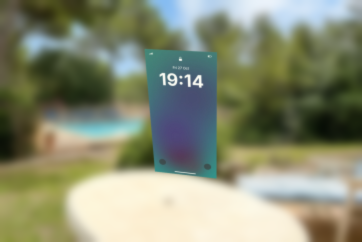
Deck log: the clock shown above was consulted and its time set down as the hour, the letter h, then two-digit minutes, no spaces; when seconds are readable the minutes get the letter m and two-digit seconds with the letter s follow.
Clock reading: 19h14
